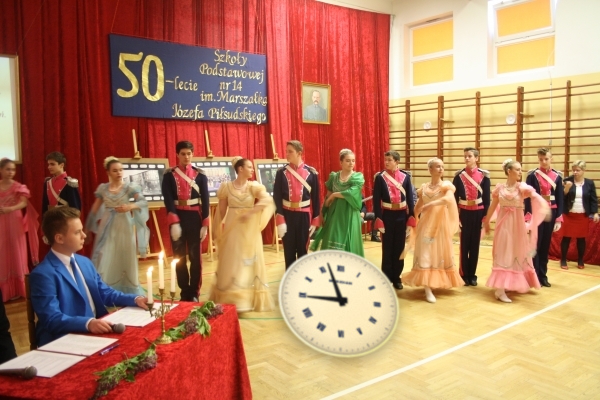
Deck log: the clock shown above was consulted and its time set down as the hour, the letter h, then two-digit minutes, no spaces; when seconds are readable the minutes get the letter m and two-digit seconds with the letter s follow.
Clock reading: 8h57
